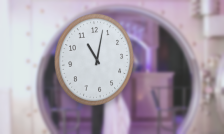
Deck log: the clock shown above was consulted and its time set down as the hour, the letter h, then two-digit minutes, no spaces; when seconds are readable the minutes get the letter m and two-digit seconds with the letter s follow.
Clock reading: 11h03
